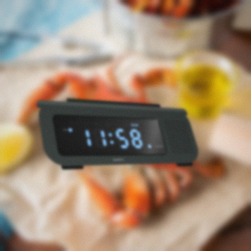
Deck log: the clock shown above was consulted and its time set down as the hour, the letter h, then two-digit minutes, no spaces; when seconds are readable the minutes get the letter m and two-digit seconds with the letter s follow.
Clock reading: 11h58
